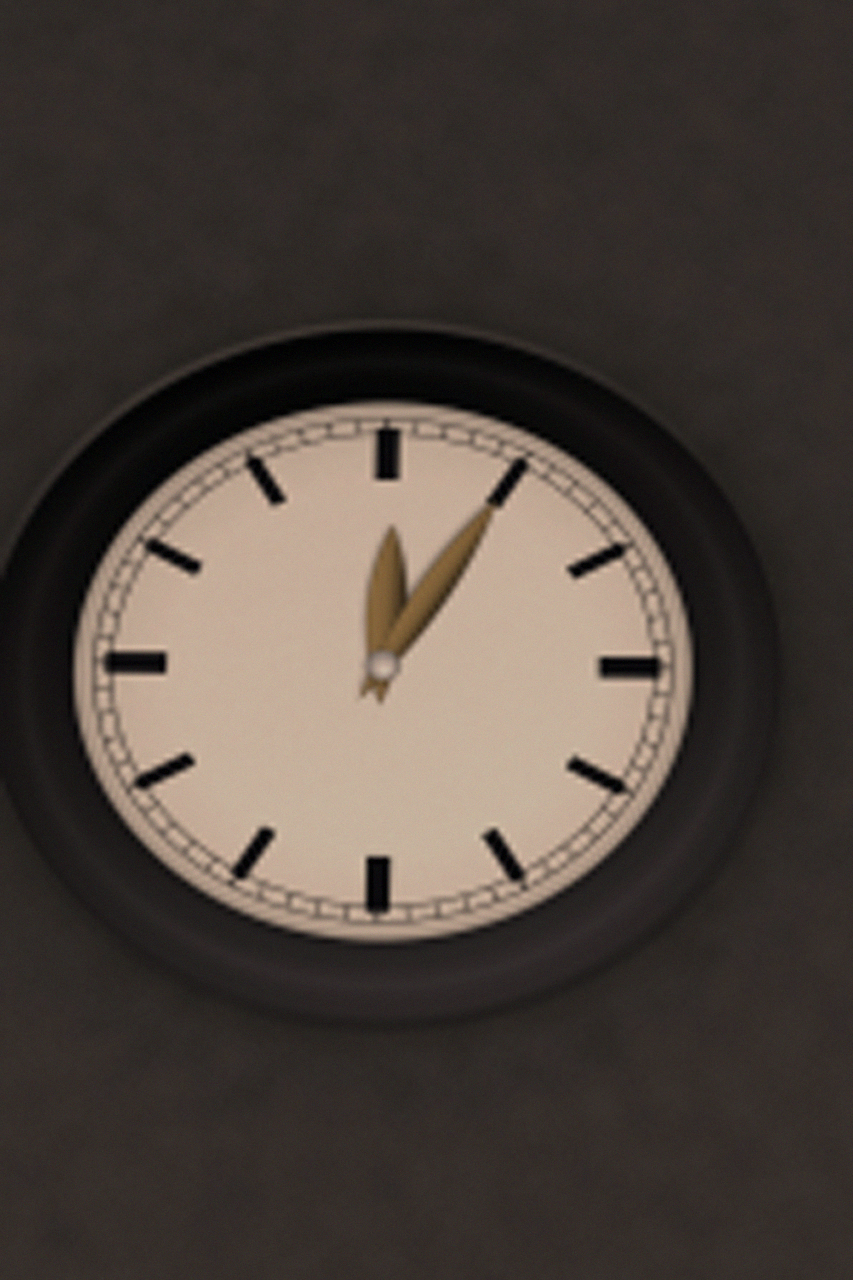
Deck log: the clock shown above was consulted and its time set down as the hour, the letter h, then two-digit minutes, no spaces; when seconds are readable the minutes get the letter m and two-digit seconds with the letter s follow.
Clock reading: 12h05
